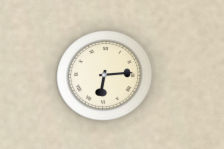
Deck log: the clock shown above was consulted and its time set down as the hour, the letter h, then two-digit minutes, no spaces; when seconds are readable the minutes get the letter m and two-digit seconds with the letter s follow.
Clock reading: 6h14
